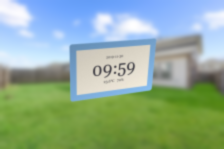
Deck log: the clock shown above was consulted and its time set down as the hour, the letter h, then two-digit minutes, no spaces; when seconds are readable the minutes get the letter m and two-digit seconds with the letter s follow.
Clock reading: 9h59
